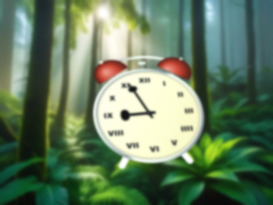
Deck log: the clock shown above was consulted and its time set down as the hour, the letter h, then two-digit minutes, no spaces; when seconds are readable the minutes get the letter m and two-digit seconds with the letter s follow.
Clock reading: 8h56
